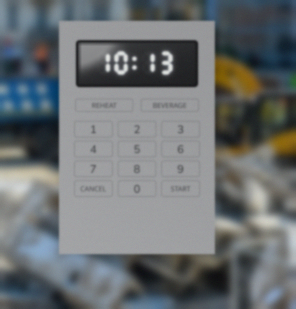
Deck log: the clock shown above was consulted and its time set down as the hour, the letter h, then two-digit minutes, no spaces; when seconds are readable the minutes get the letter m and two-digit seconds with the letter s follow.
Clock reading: 10h13
